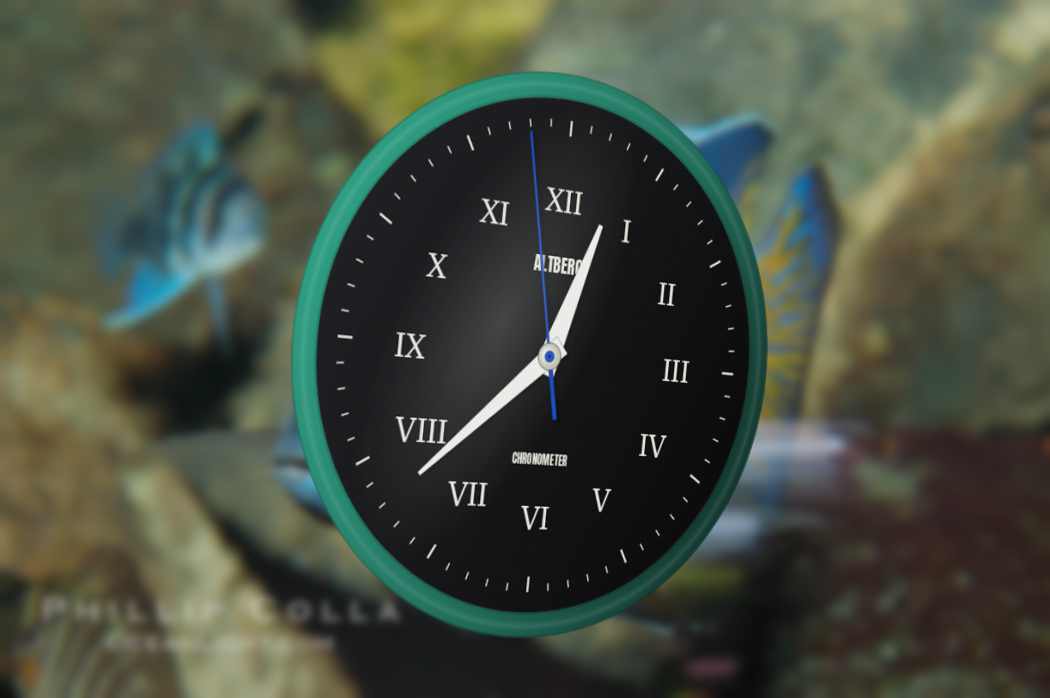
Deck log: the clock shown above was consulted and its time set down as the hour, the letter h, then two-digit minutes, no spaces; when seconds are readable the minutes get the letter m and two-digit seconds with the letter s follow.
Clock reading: 12h37m58s
